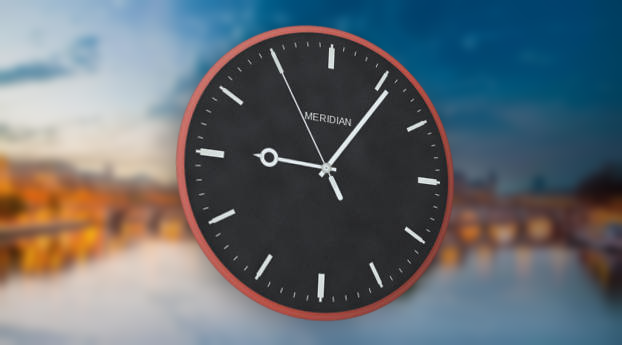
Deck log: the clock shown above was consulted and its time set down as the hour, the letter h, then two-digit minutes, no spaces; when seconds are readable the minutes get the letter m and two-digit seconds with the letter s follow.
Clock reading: 9h05m55s
